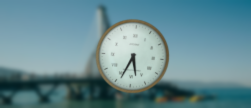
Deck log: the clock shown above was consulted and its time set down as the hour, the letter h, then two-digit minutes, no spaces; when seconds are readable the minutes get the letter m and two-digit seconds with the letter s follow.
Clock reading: 5h34
